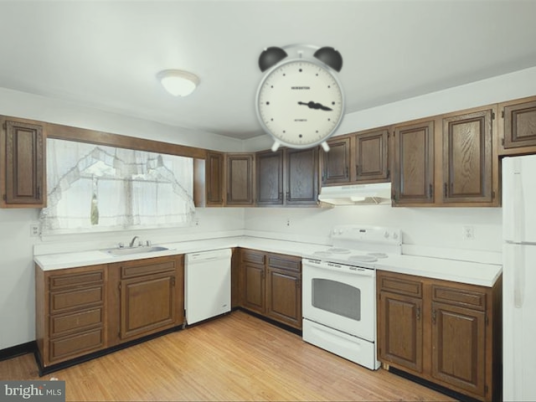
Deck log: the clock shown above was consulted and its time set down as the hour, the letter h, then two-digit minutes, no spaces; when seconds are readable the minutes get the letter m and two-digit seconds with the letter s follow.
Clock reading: 3h17
